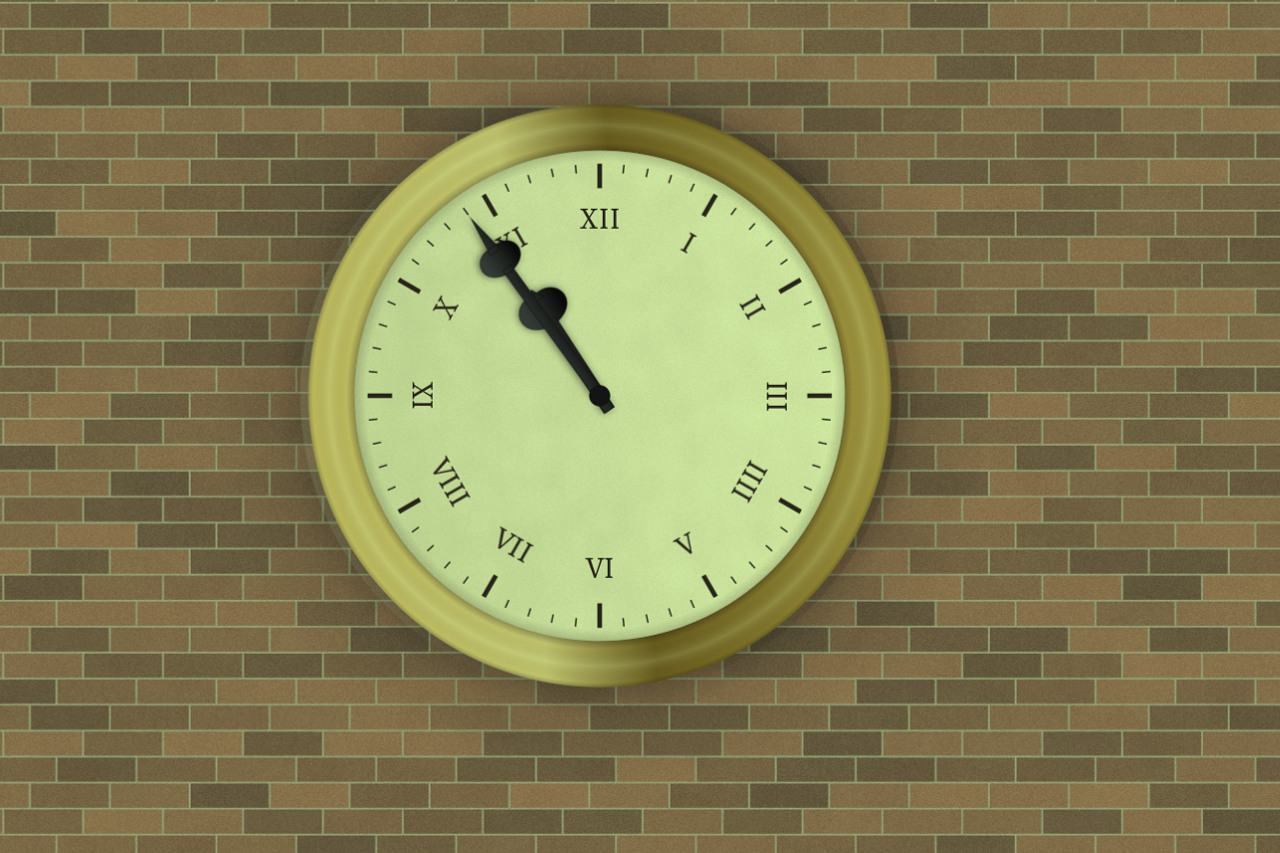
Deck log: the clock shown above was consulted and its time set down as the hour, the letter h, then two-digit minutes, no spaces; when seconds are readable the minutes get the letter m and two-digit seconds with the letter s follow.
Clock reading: 10h54
